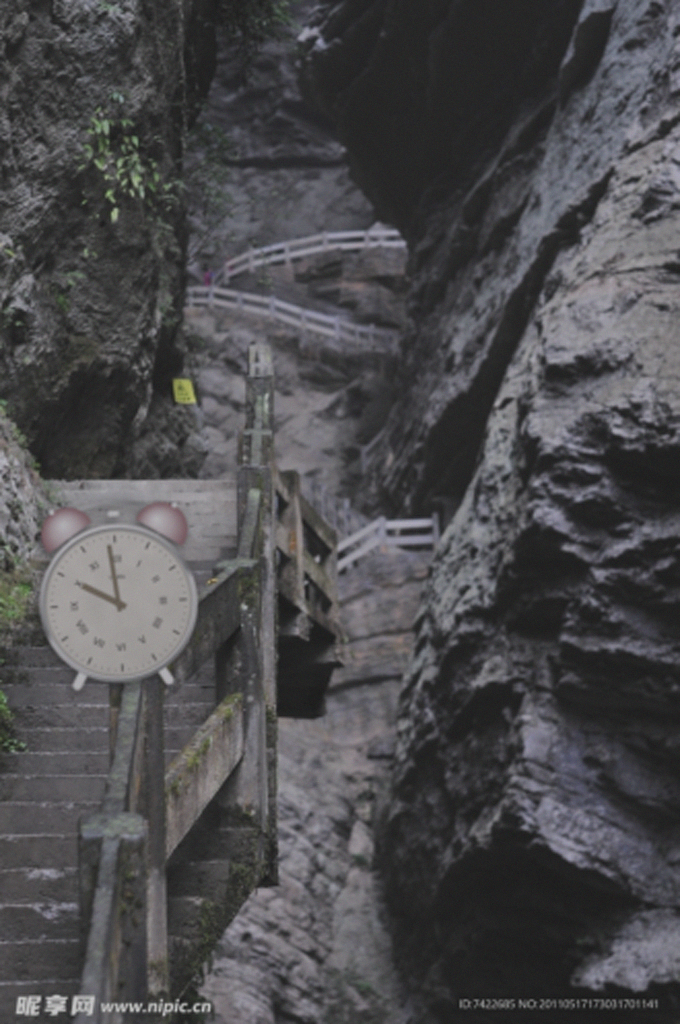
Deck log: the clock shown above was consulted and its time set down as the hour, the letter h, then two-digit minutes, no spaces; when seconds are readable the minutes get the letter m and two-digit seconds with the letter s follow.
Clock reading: 9h59
